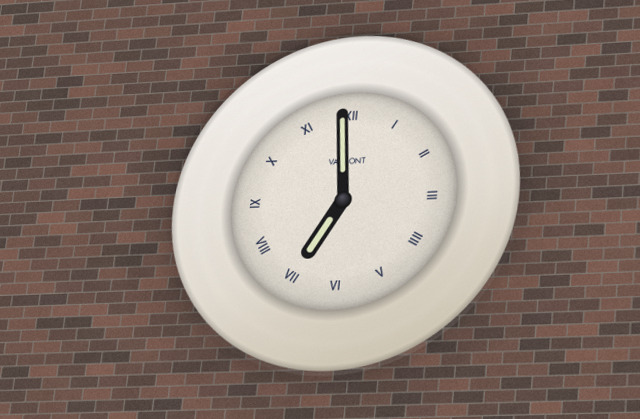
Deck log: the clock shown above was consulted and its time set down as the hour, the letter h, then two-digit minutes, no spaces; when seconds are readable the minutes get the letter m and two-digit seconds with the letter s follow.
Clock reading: 6h59
